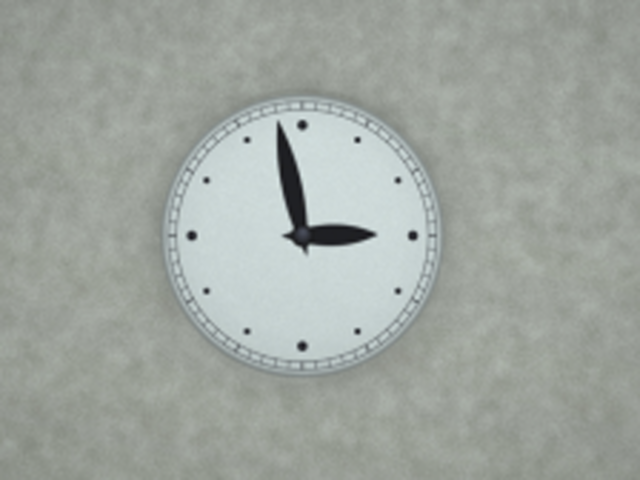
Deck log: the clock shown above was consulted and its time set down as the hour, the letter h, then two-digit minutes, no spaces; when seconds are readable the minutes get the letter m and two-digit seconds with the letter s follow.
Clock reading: 2h58
